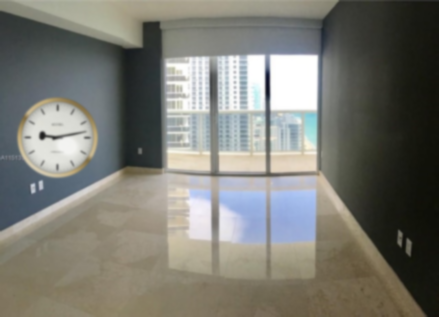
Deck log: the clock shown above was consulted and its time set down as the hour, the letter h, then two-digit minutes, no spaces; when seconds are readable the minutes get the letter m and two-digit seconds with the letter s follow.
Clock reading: 9h13
